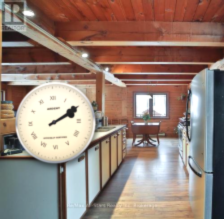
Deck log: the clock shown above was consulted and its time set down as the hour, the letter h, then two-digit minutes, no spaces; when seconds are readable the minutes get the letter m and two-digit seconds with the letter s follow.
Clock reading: 2h10
